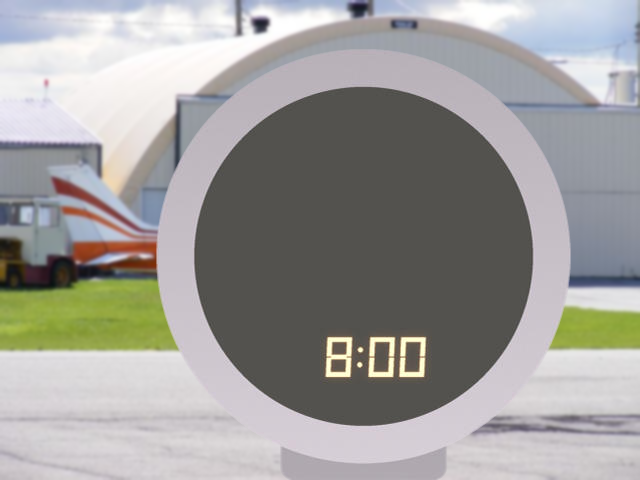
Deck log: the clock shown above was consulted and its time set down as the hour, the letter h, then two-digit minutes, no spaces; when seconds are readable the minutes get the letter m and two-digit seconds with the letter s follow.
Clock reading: 8h00
